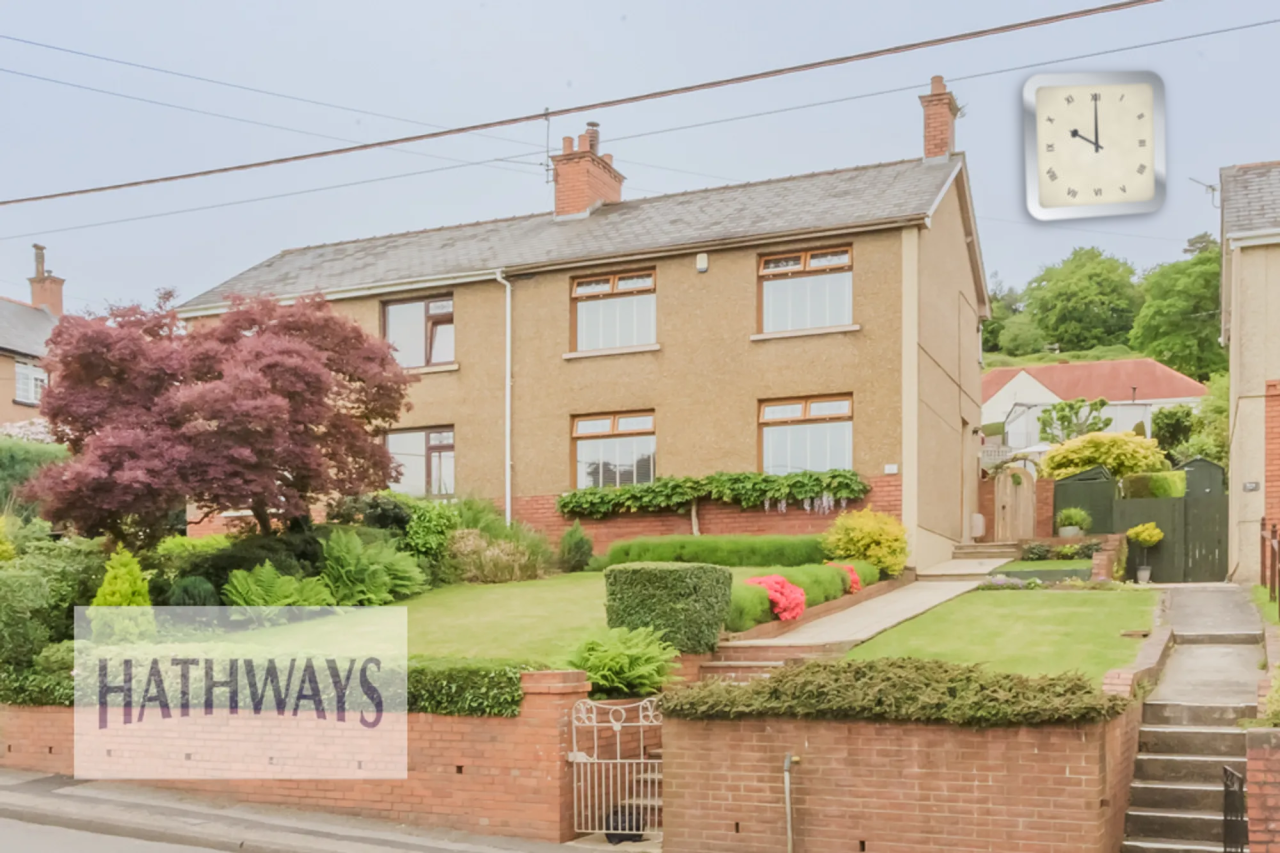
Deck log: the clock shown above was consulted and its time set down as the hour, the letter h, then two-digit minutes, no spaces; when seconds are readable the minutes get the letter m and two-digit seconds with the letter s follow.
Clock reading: 10h00
